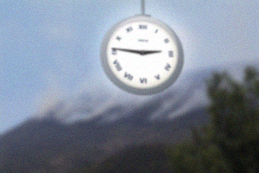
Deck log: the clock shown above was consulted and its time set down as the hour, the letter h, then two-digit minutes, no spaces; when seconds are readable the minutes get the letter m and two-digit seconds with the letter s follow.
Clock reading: 2h46
